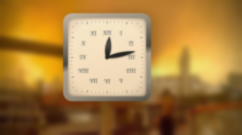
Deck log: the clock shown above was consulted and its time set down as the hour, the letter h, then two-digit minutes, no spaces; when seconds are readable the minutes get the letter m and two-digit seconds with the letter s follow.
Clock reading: 12h13
